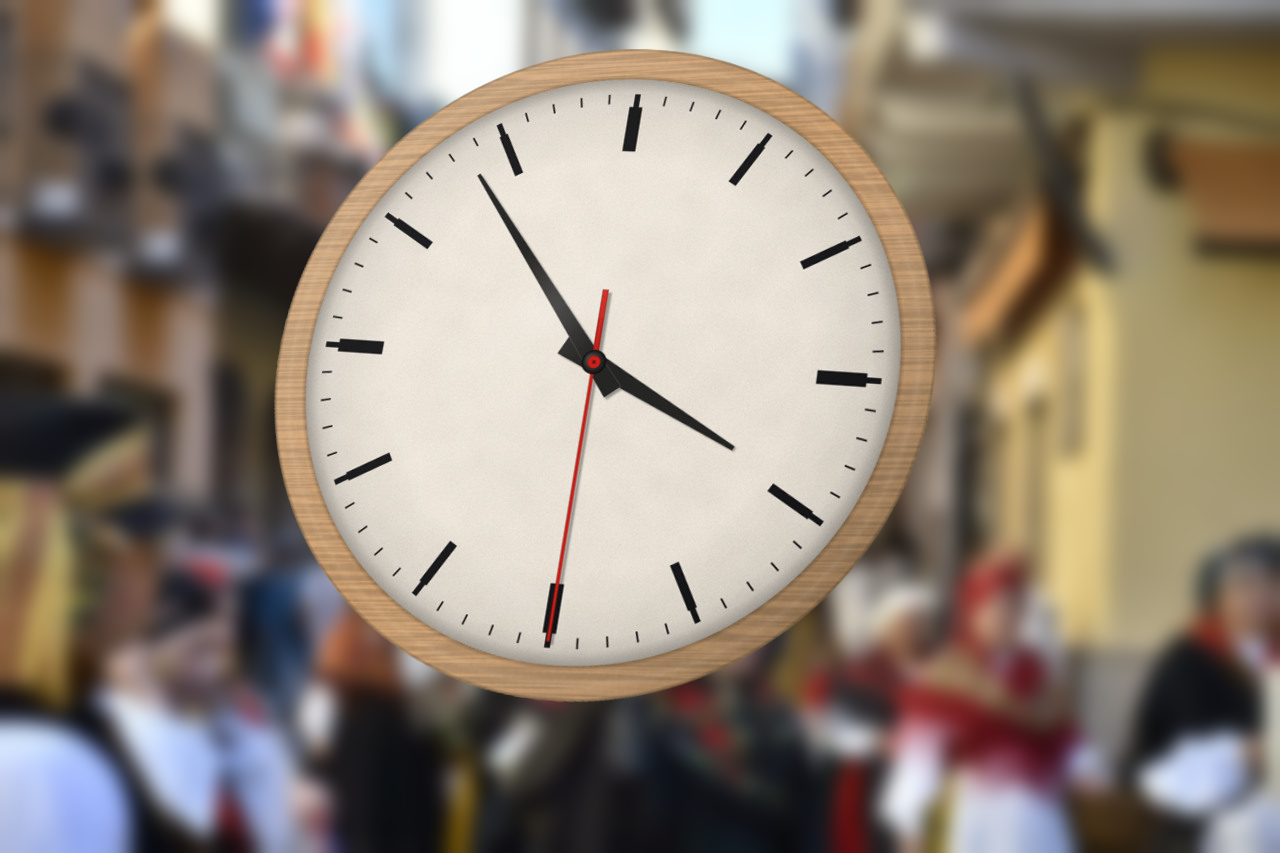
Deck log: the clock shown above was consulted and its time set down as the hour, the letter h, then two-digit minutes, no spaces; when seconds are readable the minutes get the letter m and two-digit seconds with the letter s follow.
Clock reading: 3h53m30s
